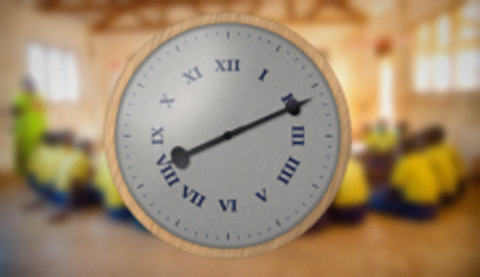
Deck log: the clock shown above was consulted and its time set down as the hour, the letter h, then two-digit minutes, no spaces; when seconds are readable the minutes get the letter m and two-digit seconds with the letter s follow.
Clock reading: 8h11
